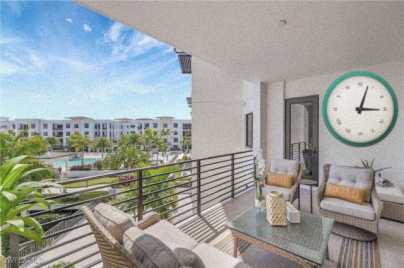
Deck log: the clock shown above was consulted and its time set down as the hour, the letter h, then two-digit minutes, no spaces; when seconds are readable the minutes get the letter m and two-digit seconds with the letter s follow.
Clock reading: 3h03
